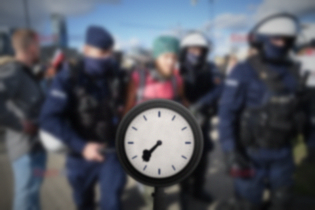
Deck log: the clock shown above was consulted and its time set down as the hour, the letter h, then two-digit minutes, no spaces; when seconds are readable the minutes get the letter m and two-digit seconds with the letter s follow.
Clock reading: 7h37
